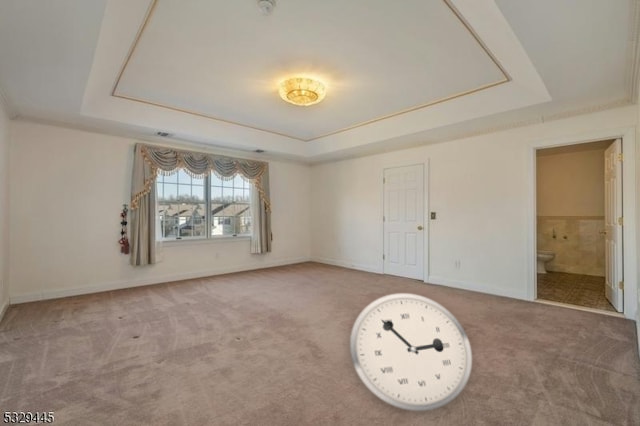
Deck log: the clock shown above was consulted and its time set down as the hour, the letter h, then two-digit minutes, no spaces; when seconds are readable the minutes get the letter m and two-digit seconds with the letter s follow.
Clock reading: 2h54
